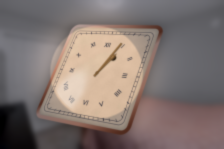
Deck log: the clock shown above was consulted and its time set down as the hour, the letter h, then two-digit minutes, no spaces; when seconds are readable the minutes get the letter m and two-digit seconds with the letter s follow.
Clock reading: 1h04
